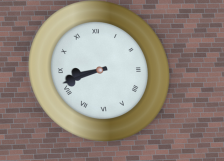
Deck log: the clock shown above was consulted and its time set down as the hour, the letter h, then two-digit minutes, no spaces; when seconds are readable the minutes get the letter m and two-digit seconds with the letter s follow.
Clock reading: 8h42
